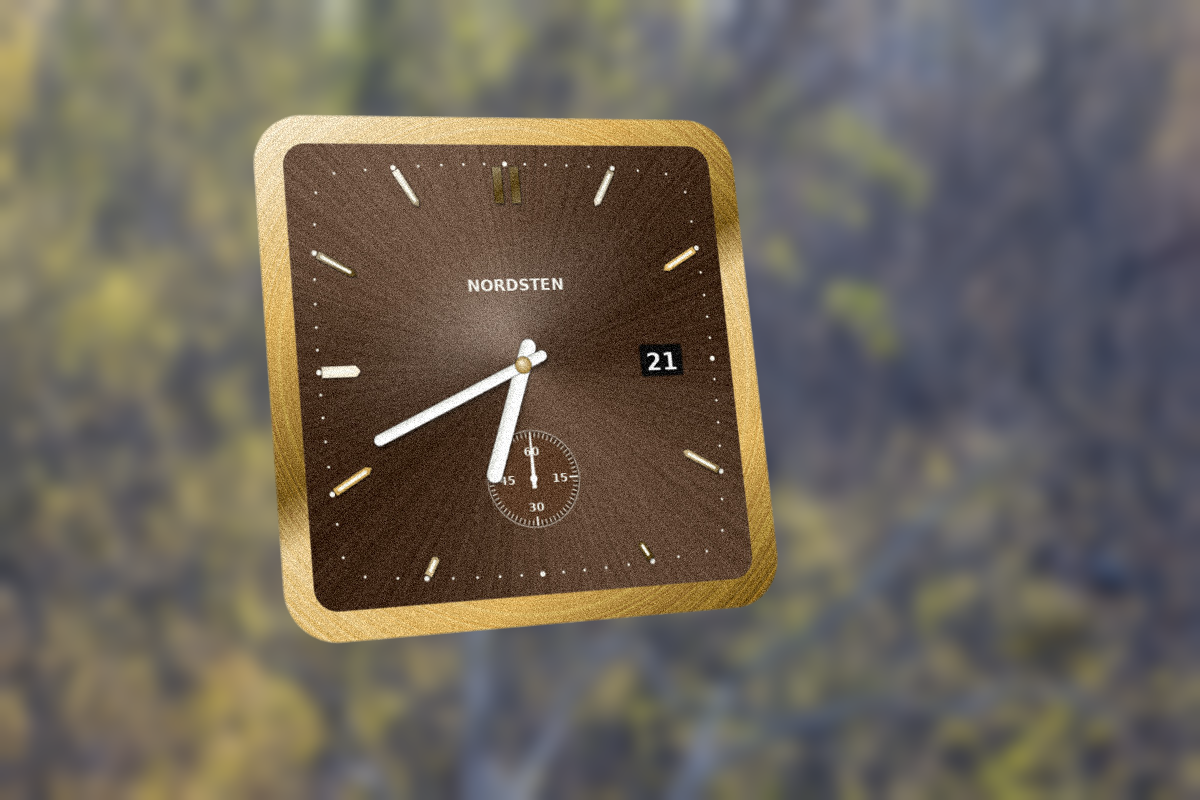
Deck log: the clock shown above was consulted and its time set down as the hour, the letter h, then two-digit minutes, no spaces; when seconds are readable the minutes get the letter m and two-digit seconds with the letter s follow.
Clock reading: 6h41m00s
